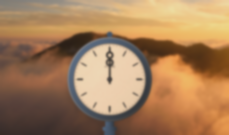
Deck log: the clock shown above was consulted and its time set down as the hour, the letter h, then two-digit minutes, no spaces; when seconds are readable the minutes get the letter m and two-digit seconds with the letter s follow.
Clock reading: 12h00
